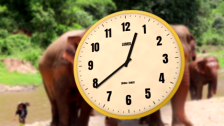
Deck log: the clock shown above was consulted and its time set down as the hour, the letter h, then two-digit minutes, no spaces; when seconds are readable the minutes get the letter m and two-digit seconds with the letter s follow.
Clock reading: 12h39
